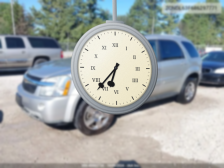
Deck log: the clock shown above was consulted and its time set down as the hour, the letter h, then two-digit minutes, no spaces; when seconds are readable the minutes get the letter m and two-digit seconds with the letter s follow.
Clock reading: 6h37
